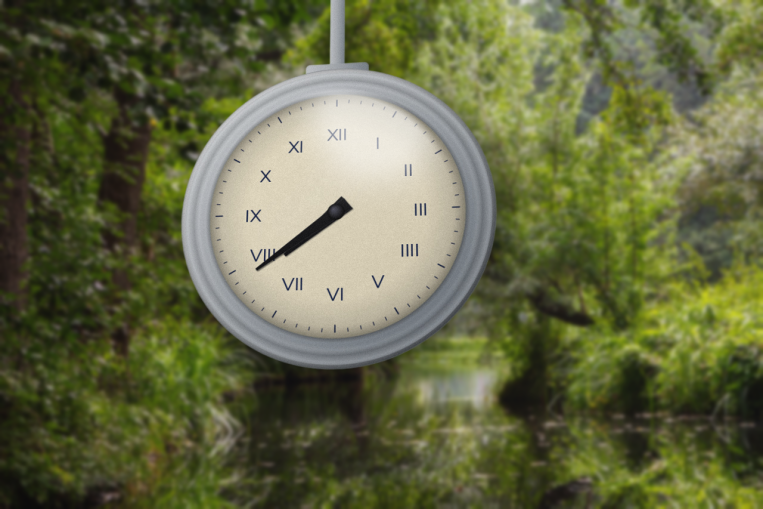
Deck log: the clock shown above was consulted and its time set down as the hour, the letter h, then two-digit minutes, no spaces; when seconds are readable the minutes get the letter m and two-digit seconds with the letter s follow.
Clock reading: 7h39
